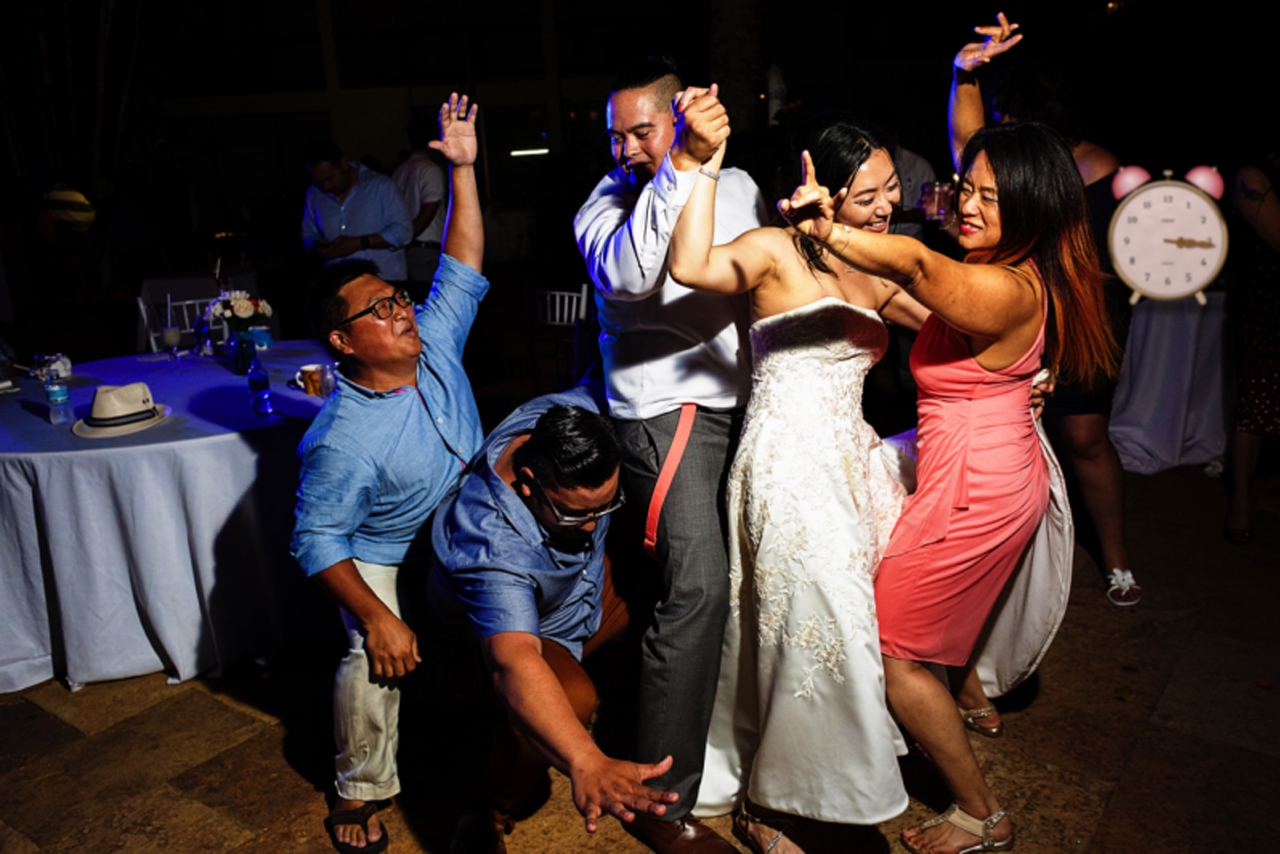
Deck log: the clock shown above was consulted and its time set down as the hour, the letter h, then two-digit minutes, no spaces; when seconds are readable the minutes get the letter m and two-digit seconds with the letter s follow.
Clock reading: 3h16
